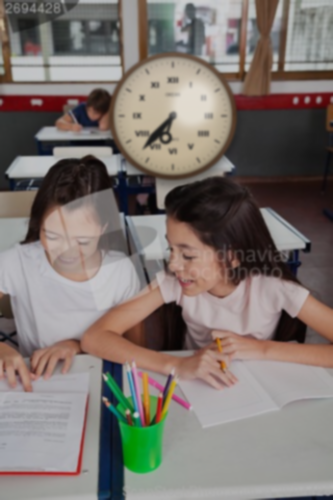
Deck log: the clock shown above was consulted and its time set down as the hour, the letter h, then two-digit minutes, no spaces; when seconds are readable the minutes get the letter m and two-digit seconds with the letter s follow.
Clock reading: 6h37
